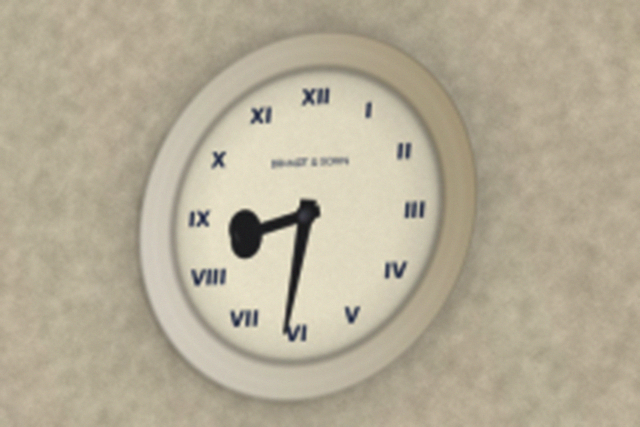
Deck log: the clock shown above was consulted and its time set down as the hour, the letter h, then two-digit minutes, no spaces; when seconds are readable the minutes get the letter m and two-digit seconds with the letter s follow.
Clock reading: 8h31
